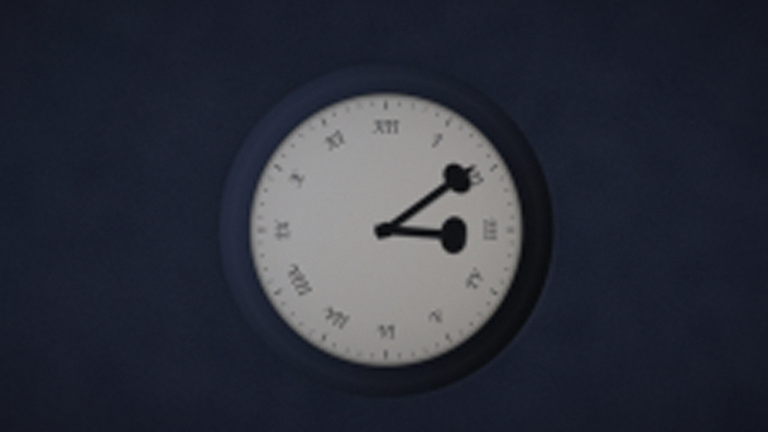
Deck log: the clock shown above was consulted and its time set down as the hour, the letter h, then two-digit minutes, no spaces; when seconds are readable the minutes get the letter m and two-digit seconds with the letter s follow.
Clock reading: 3h09
